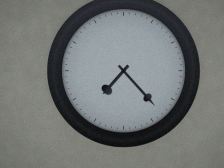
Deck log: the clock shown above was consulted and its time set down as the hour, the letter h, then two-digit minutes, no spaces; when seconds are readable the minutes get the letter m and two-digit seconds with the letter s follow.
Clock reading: 7h23
